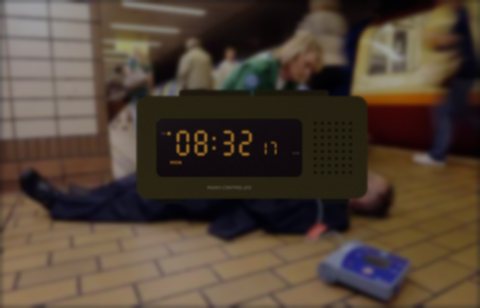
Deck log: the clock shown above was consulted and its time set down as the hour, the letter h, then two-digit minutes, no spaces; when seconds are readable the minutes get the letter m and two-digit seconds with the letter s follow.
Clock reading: 8h32m17s
